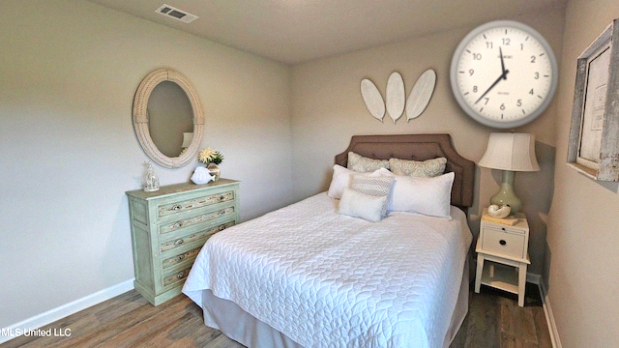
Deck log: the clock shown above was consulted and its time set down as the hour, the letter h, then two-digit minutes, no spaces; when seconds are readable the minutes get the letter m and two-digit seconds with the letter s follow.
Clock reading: 11h37
